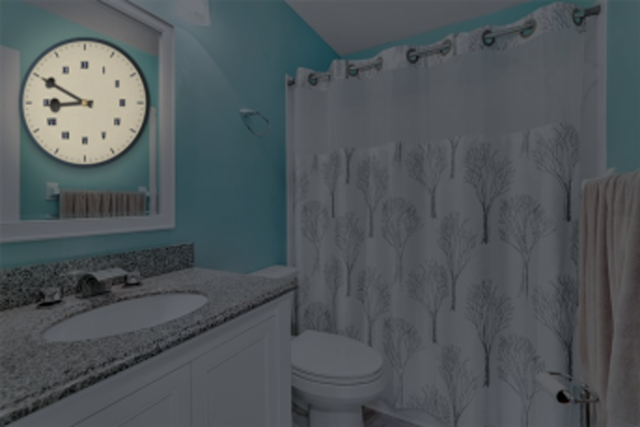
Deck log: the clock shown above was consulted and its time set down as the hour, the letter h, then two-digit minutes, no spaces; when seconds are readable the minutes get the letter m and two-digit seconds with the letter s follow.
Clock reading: 8h50
